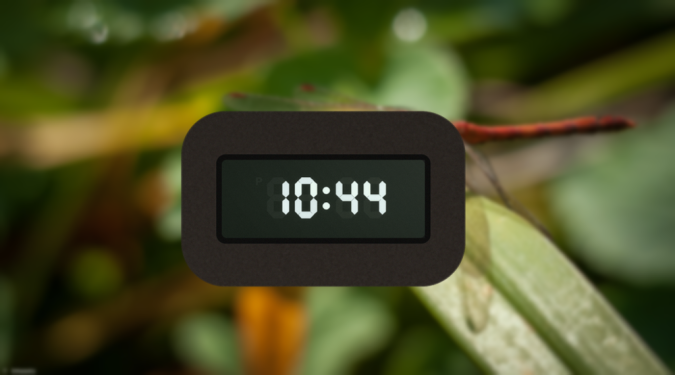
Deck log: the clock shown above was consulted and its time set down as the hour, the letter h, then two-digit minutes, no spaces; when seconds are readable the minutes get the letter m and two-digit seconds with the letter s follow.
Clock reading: 10h44
